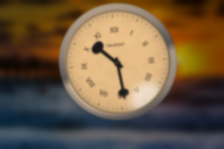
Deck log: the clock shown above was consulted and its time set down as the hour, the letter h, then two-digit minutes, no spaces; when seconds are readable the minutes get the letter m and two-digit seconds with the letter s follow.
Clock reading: 10h29
